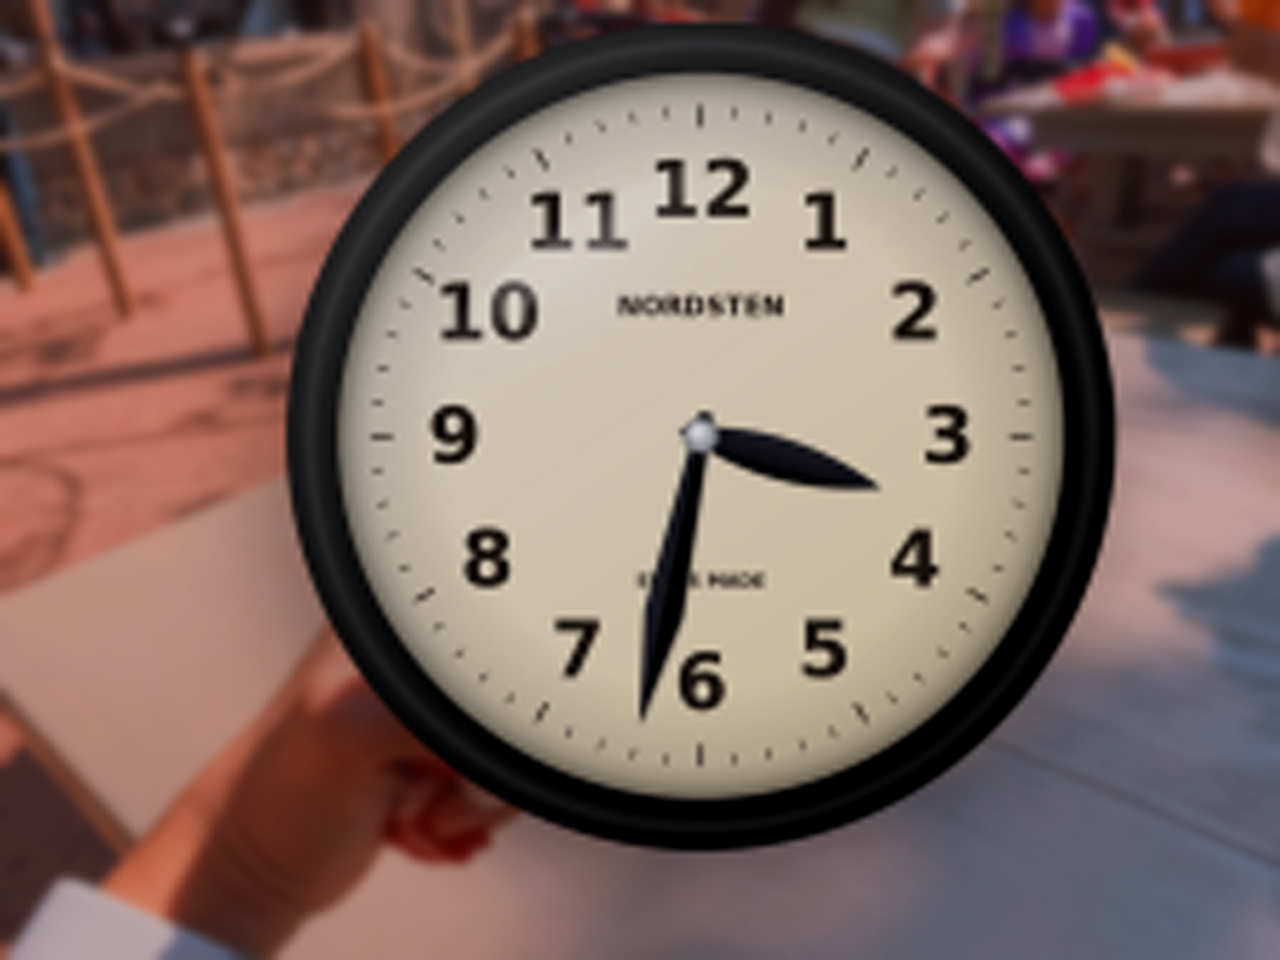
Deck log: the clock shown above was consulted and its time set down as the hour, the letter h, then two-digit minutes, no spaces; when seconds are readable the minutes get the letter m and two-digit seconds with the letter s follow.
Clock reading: 3h32
